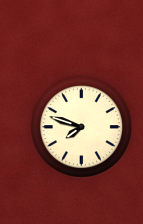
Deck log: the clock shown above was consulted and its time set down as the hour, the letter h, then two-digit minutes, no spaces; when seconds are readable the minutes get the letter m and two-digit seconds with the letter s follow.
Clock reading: 7h48
